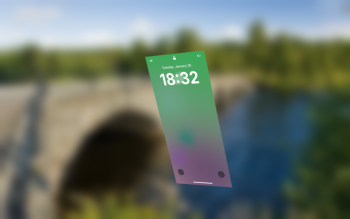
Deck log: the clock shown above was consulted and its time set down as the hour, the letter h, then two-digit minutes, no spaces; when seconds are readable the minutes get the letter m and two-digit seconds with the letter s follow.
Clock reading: 18h32
